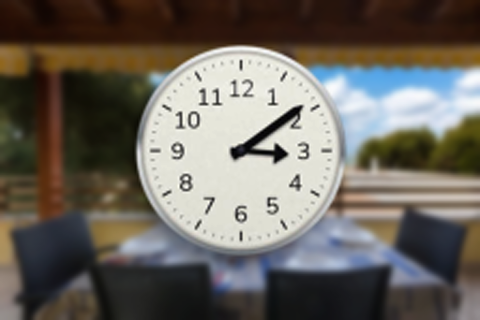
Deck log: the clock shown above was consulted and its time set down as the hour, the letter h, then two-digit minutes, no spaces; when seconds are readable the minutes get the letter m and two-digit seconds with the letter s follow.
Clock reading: 3h09
